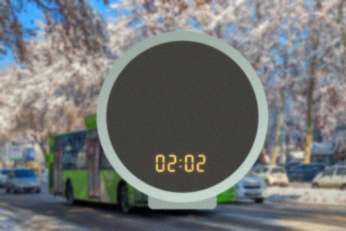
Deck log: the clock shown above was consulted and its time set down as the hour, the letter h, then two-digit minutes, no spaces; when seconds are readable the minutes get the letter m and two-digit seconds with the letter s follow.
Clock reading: 2h02
